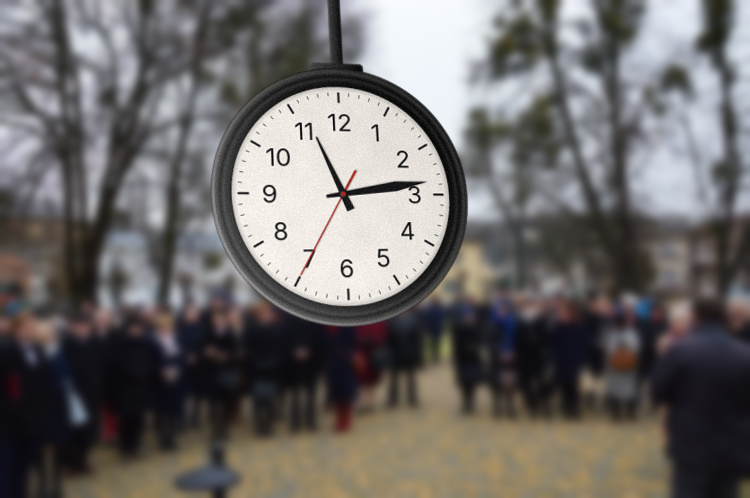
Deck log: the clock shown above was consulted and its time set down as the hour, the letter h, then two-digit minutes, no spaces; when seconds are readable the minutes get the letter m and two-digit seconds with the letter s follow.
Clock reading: 11h13m35s
